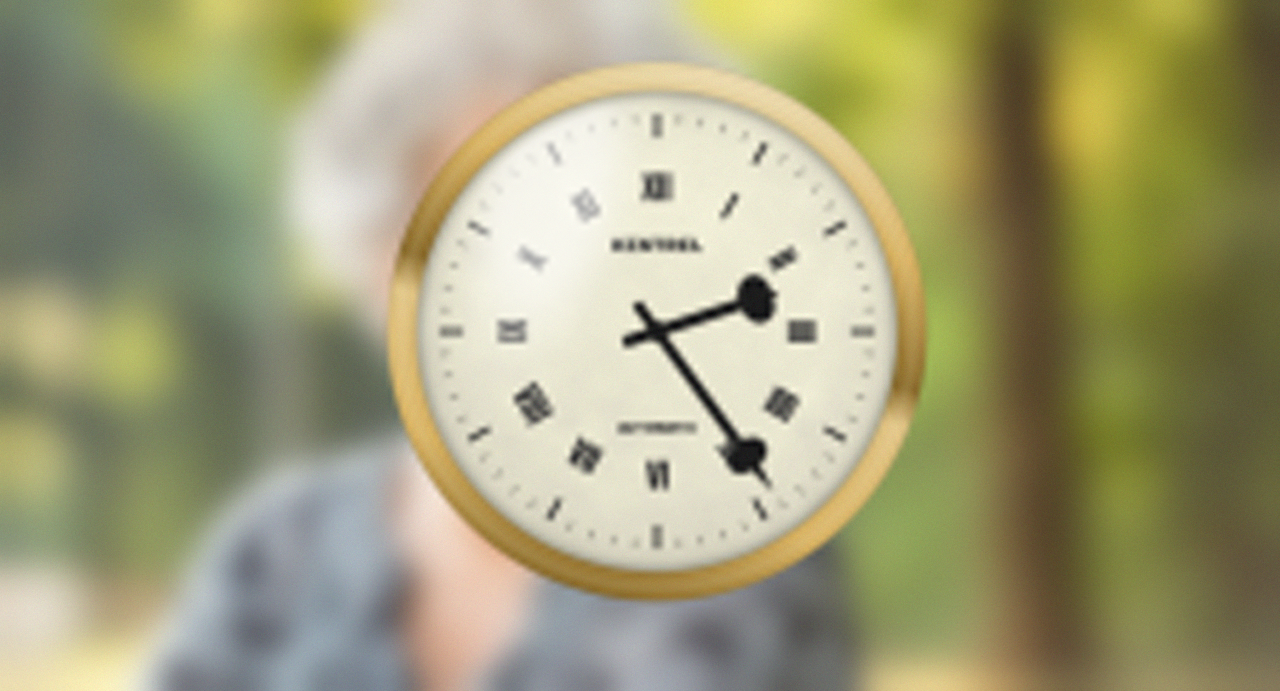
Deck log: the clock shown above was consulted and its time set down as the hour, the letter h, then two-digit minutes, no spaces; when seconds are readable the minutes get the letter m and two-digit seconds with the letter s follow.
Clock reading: 2h24
